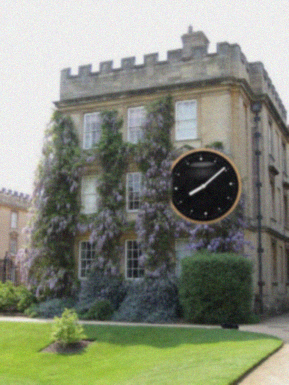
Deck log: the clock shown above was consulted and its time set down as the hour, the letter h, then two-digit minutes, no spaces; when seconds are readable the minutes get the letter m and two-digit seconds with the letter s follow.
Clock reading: 8h09
